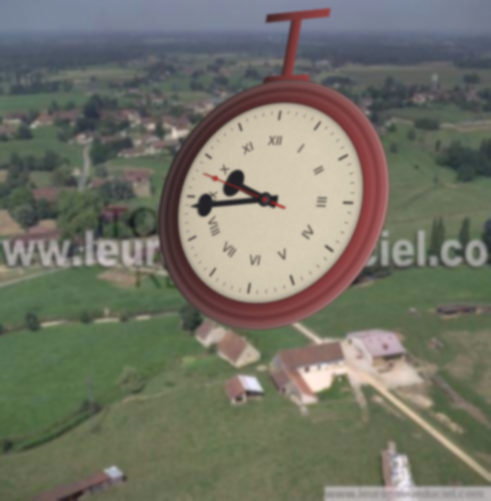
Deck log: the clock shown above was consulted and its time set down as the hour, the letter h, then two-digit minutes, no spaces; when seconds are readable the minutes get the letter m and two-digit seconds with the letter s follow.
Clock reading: 9h43m48s
